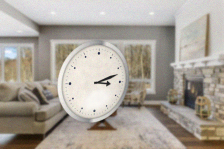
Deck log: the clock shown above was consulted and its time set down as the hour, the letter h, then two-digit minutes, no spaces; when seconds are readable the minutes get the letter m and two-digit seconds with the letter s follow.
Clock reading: 3h12
